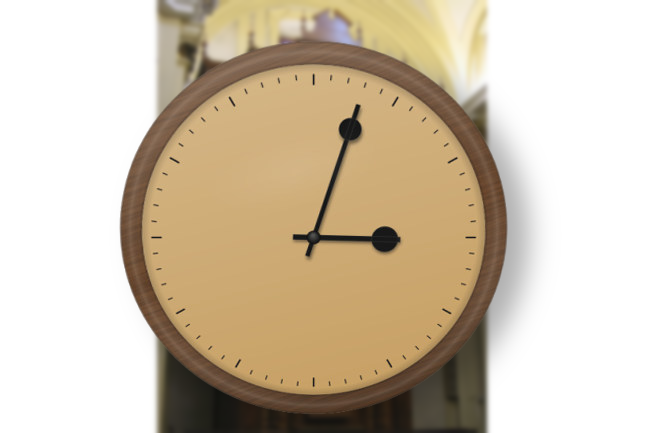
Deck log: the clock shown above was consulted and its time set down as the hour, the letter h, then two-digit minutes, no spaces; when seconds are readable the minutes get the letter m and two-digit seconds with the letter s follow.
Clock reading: 3h03
